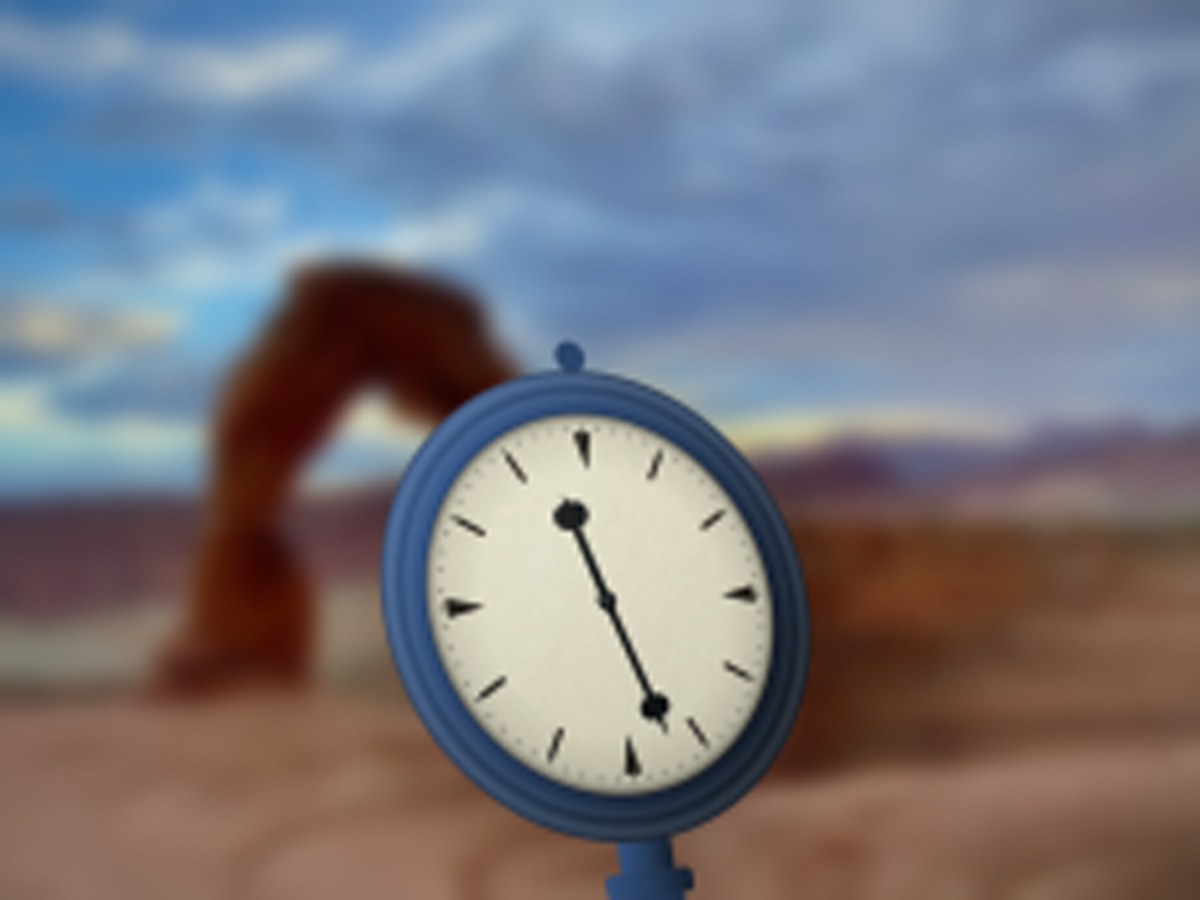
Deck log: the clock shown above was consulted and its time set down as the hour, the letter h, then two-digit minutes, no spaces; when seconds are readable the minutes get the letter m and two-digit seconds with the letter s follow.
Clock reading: 11h27
